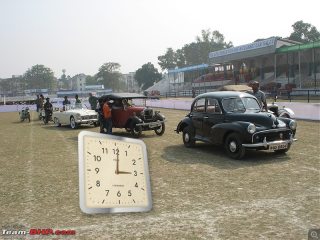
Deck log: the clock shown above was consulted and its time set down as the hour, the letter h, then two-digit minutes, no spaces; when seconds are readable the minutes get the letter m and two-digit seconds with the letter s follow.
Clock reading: 3h01
